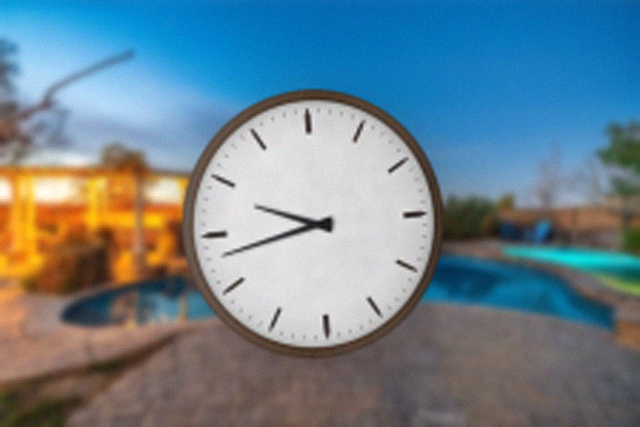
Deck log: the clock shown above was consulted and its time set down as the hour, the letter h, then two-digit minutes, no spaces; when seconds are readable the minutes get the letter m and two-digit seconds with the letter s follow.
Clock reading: 9h43
